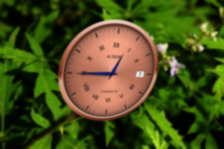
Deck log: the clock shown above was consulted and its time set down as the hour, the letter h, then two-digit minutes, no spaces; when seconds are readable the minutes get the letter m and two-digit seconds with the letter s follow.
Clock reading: 12h45
